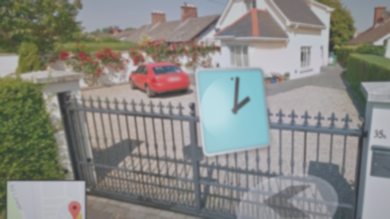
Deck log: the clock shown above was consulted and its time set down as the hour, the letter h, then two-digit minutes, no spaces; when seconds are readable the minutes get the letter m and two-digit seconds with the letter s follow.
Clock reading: 2h02
